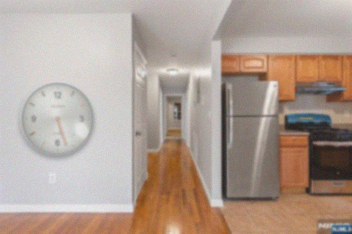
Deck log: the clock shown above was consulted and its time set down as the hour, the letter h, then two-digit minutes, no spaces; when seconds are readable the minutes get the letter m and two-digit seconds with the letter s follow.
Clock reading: 5h27
